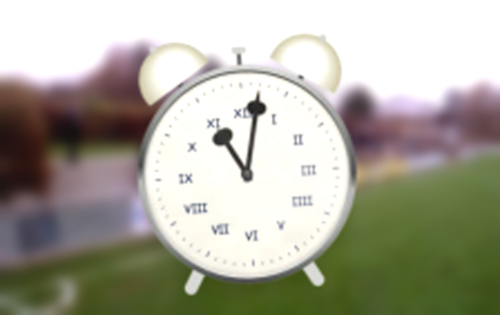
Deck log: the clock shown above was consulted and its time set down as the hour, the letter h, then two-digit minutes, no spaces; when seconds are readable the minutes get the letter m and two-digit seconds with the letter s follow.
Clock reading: 11h02
